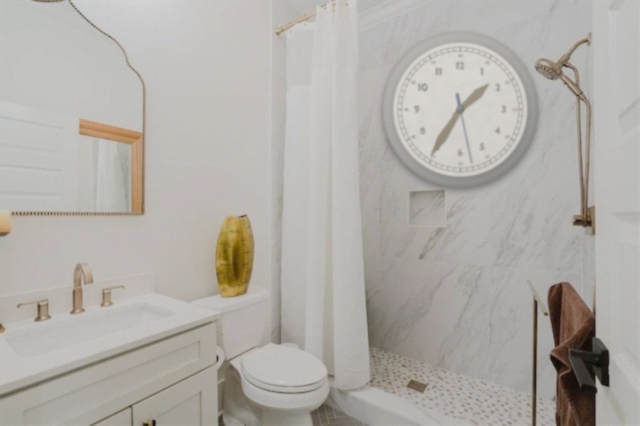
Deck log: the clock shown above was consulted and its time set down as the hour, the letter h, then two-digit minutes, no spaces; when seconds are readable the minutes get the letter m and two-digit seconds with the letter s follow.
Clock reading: 1h35m28s
